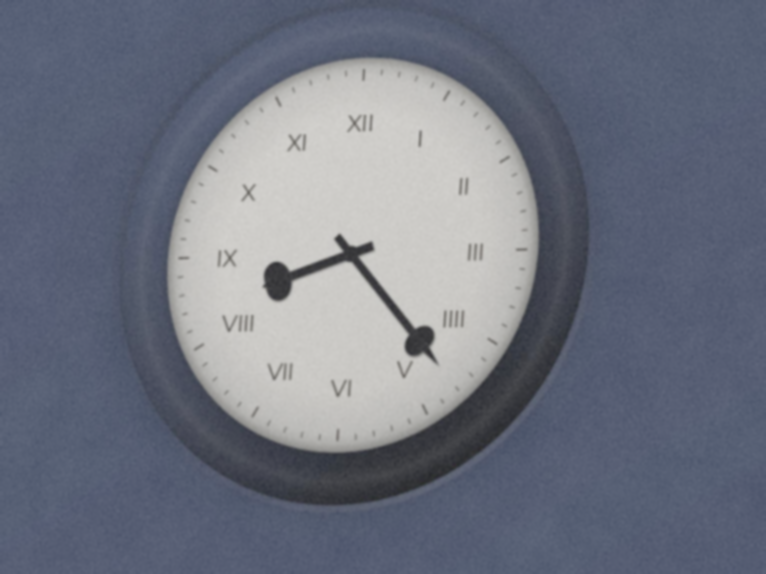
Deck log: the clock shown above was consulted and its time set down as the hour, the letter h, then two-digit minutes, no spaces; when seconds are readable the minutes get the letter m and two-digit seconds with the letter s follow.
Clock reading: 8h23
